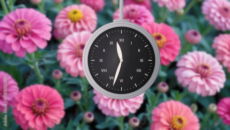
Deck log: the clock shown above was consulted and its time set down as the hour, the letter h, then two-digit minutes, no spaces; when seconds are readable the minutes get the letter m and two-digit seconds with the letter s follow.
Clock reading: 11h33
